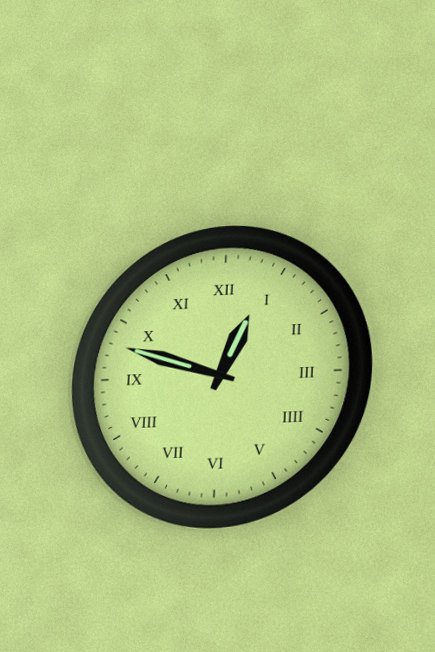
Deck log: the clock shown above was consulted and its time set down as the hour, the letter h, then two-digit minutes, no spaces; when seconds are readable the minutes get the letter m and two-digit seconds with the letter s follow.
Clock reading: 12h48
